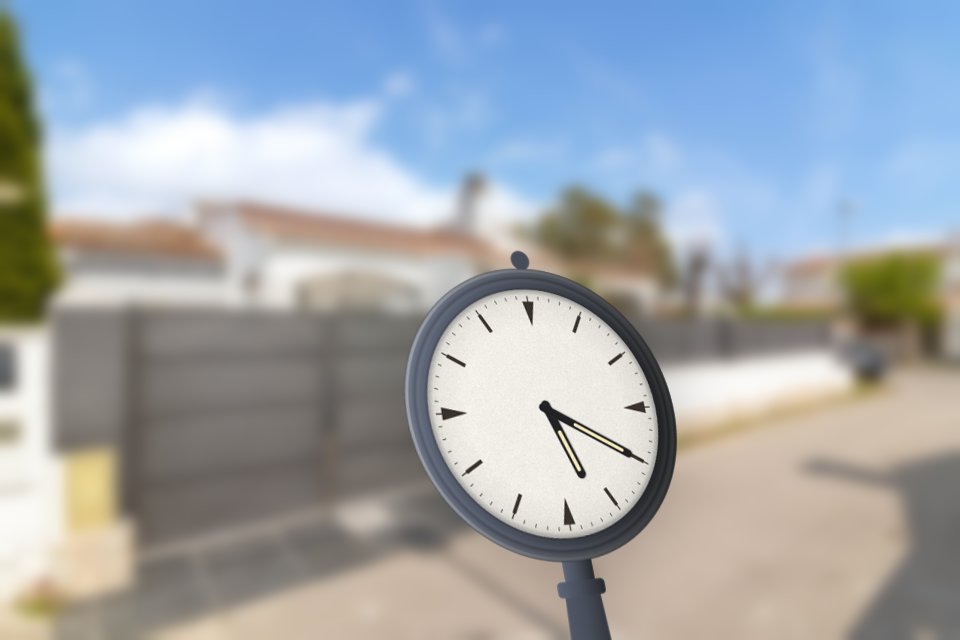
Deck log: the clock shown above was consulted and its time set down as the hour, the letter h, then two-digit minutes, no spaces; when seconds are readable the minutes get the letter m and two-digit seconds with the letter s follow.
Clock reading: 5h20
